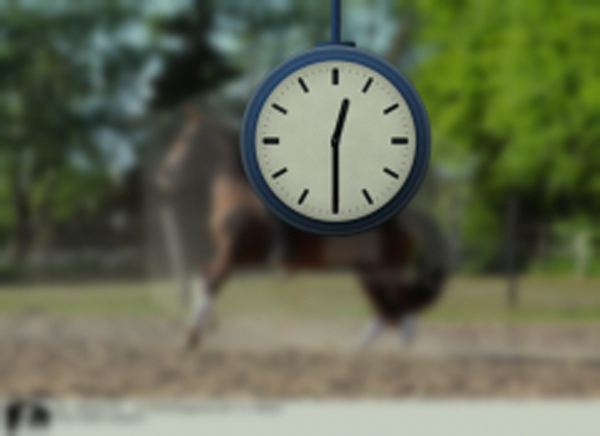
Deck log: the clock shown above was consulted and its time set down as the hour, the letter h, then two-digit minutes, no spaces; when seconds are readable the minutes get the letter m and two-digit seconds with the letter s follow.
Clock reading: 12h30
